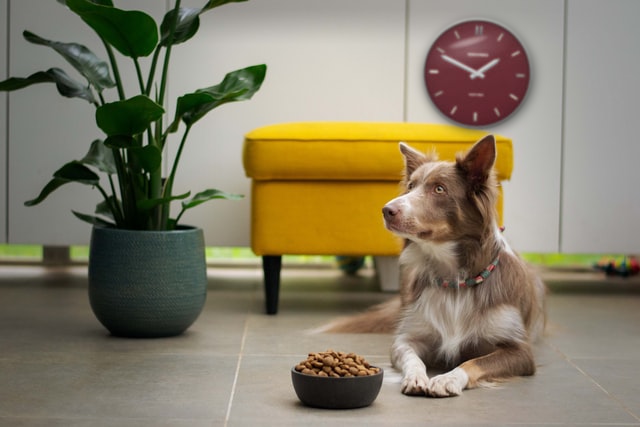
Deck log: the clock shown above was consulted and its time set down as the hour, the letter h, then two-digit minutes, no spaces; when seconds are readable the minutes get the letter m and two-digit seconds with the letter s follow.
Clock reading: 1h49
